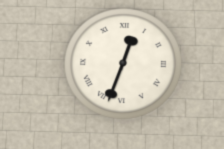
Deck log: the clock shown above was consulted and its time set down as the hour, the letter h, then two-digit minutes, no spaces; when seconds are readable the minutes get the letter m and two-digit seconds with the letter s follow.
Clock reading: 12h33
